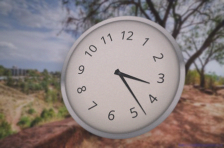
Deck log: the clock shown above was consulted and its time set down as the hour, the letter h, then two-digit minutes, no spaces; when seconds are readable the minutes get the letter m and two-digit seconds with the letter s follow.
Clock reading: 3h23
